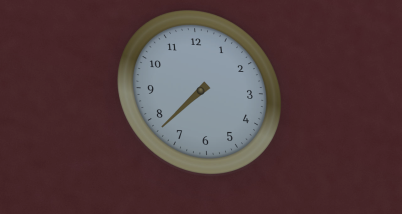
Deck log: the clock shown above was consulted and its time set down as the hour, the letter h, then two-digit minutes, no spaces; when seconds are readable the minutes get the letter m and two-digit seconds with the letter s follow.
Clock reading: 7h38
